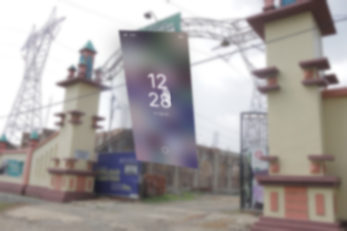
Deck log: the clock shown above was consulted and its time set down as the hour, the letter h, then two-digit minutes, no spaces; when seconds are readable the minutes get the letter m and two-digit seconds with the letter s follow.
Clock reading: 12h28
